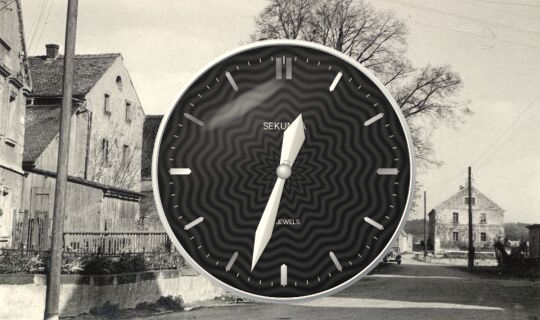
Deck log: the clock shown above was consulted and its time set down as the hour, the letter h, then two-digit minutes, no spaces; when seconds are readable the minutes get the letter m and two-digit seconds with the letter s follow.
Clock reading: 12h33
